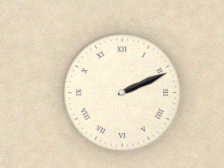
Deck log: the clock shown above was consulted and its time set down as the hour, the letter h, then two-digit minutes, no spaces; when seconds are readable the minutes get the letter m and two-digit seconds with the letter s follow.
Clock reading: 2h11
